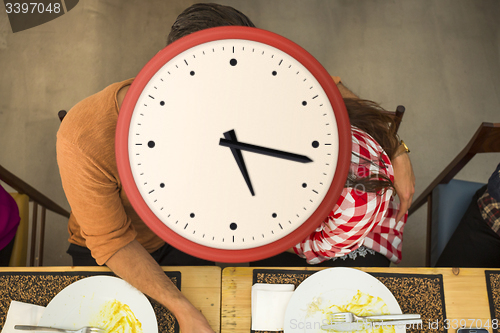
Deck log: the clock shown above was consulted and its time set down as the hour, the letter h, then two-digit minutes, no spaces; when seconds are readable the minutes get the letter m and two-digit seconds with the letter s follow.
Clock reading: 5h17
